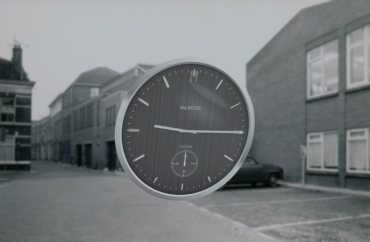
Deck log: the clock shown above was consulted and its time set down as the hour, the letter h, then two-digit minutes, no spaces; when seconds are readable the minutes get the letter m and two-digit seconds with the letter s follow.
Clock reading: 9h15
